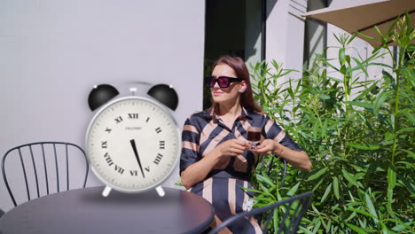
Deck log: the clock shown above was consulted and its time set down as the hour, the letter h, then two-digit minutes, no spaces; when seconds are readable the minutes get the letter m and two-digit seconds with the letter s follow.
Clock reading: 5h27
